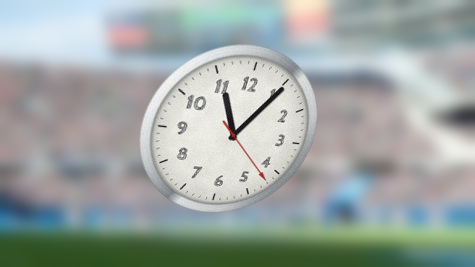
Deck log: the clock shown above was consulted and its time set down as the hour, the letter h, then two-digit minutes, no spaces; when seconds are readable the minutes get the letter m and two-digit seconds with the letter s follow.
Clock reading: 11h05m22s
